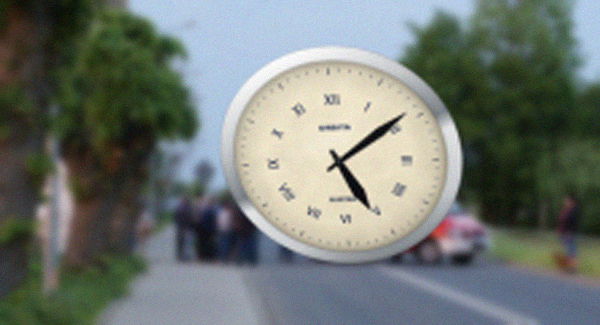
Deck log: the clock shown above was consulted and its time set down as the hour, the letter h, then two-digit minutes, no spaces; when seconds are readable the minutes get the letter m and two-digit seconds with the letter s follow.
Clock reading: 5h09
